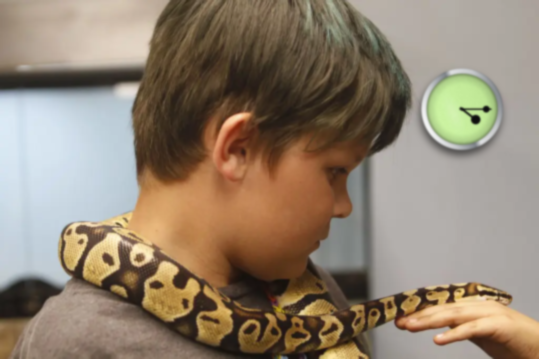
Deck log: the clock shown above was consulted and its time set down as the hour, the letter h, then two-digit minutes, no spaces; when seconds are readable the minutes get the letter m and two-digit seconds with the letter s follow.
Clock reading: 4h15
